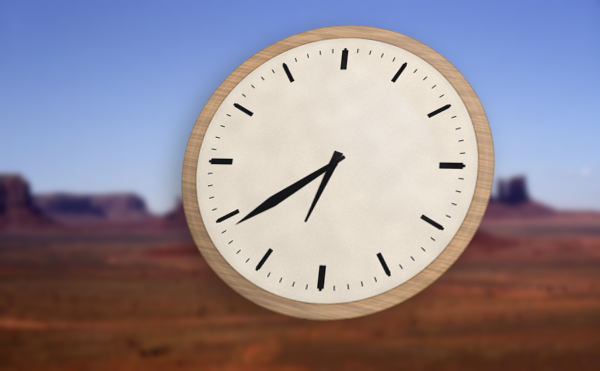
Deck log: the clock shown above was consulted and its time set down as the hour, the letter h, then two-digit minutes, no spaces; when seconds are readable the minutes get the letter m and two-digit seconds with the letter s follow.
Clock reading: 6h39
